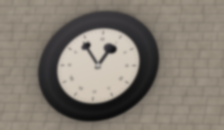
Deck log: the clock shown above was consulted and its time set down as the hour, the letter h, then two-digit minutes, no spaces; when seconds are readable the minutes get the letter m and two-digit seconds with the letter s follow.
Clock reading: 12h54
